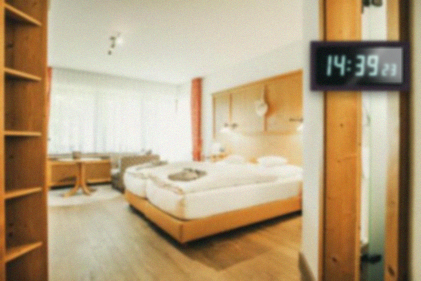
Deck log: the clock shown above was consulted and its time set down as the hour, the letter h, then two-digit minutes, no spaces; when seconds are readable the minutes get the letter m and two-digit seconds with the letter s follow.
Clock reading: 14h39
